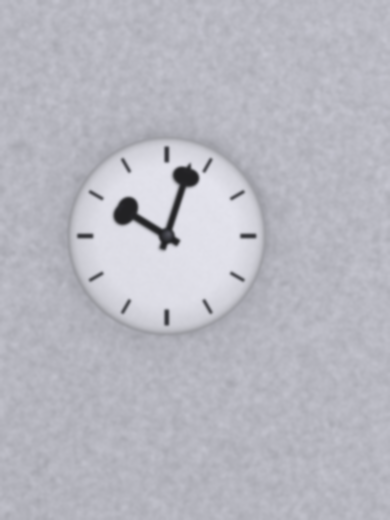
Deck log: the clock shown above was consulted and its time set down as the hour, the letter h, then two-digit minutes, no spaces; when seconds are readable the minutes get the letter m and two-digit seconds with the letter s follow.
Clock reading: 10h03
